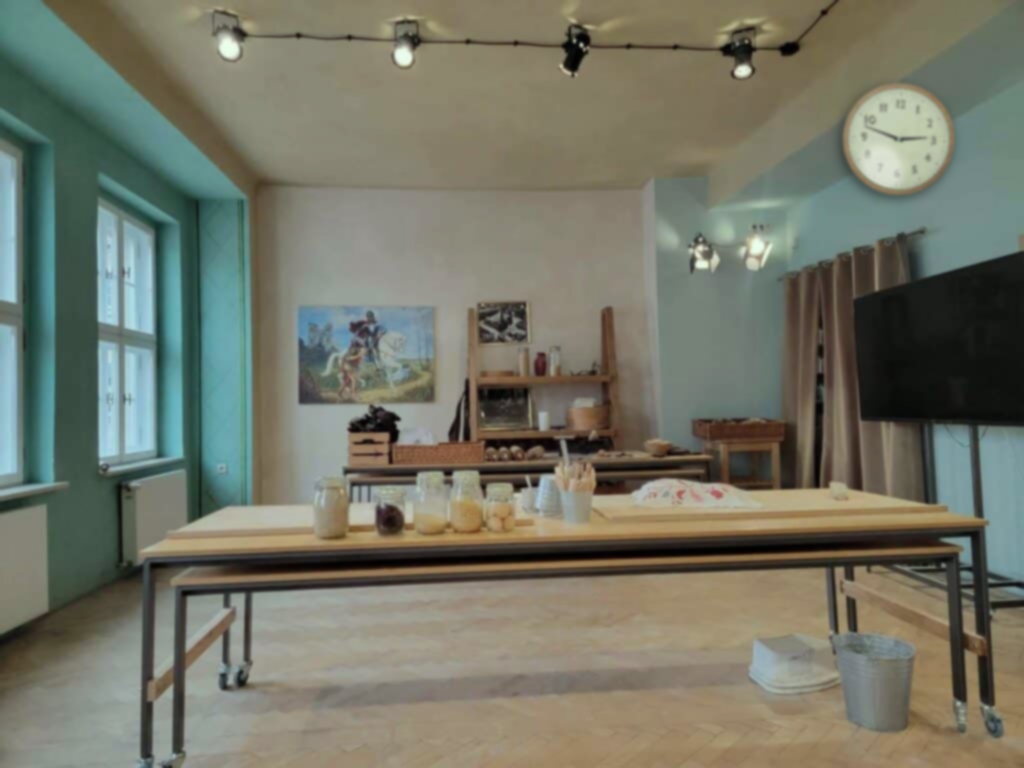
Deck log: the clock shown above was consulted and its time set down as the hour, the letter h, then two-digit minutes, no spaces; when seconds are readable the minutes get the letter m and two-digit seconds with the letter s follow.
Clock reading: 2h48
